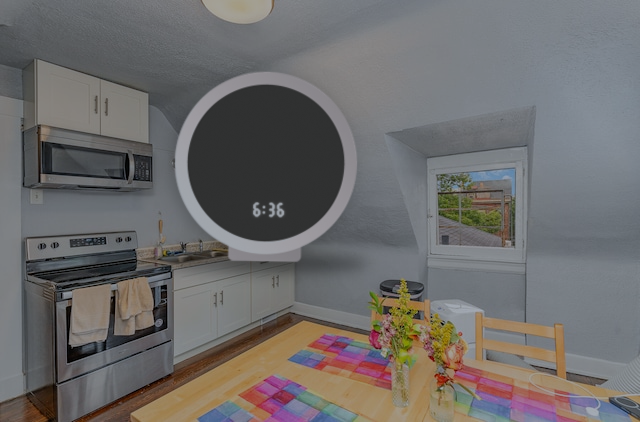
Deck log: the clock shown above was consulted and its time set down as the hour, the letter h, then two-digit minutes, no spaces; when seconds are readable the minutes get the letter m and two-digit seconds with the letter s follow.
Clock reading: 6h36
